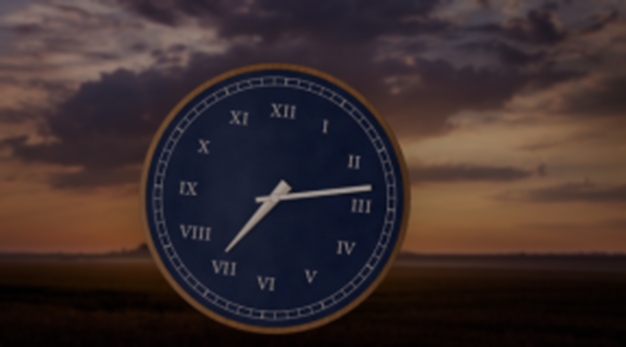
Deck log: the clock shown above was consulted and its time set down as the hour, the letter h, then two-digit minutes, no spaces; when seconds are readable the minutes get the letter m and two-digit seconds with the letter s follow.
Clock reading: 7h13
